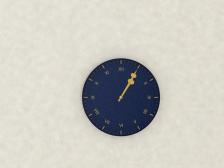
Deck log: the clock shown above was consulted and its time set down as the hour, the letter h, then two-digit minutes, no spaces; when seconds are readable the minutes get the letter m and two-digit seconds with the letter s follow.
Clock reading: 1h05
